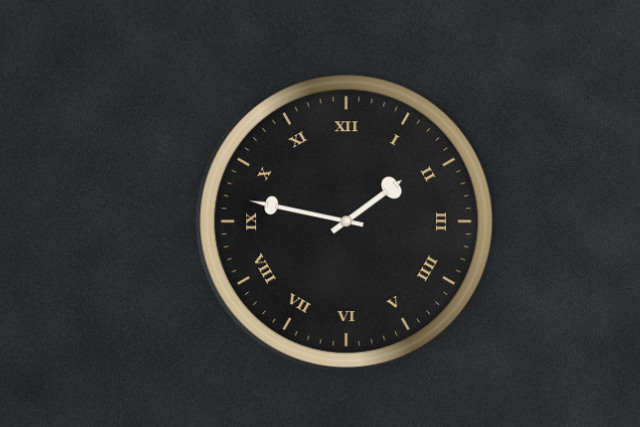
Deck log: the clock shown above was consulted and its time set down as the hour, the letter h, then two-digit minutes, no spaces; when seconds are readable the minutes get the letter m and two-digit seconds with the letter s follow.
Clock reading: 1h47
